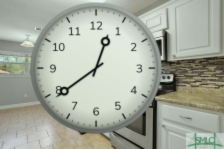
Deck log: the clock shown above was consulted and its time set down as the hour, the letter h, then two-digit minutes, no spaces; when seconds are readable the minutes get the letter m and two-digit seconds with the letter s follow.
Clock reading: 12h39
